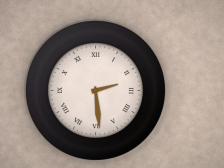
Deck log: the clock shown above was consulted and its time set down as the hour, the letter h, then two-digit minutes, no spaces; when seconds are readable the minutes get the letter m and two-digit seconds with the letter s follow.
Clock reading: 2h29
